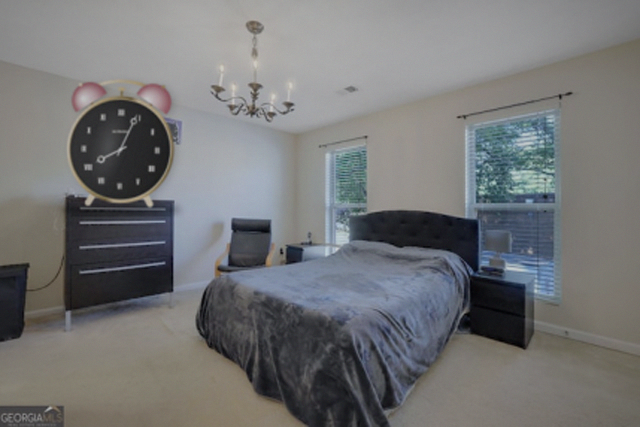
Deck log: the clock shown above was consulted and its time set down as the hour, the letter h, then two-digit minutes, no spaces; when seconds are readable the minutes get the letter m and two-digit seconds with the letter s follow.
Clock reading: 8h04
